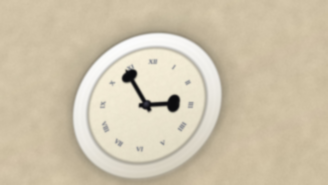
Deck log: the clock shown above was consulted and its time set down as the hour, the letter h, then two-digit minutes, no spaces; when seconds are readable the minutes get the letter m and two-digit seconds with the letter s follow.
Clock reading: 2h54
